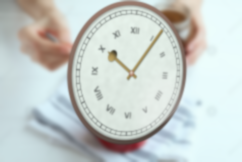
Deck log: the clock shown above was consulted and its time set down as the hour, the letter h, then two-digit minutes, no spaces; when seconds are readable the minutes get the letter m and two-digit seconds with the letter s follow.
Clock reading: 10h06
